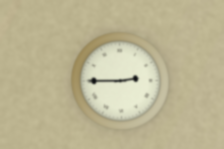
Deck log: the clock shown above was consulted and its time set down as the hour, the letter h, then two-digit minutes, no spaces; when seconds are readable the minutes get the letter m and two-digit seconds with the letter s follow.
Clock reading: 2h45
